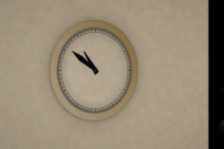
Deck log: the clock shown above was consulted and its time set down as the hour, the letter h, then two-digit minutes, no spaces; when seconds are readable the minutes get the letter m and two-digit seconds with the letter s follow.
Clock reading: 10h51
